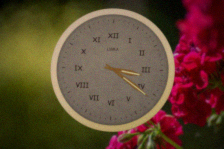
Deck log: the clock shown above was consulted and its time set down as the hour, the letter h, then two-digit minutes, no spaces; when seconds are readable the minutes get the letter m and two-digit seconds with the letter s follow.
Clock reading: 3h21
